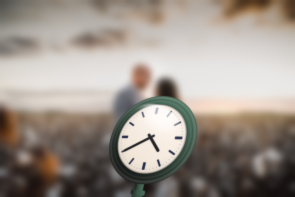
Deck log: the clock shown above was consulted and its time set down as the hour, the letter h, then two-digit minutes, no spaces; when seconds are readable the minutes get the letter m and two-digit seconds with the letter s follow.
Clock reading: 4h40
